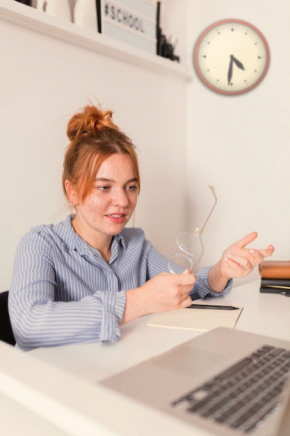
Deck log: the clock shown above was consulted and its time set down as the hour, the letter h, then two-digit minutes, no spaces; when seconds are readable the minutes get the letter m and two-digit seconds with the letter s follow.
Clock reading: 4h31
